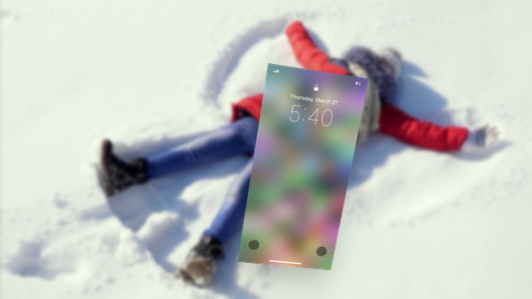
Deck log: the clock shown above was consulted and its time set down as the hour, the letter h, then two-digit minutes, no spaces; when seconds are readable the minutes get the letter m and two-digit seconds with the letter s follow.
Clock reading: 5h40
